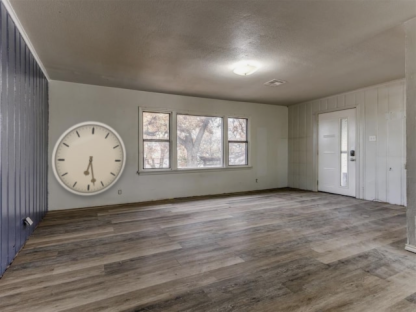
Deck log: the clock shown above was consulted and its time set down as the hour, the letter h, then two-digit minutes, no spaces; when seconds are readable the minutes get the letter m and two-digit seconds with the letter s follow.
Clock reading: 6h28
